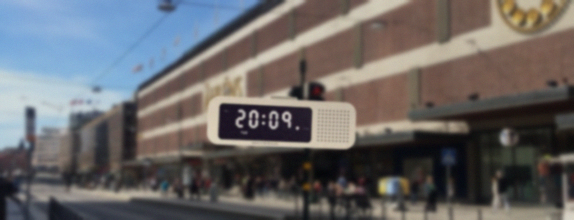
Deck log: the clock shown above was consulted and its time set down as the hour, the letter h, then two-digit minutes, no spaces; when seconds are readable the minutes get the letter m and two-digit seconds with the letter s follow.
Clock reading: 20h09
